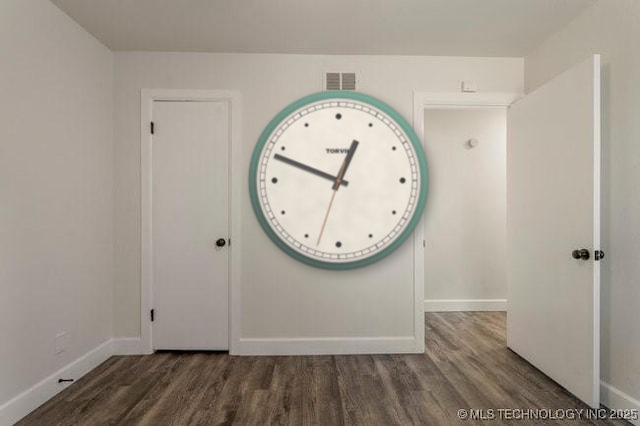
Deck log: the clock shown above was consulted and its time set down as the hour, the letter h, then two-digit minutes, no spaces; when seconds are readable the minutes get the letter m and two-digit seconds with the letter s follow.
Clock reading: 12h48m33s
